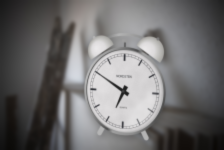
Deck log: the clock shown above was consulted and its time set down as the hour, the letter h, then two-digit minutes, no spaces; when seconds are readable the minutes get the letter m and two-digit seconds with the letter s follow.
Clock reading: 6h50
